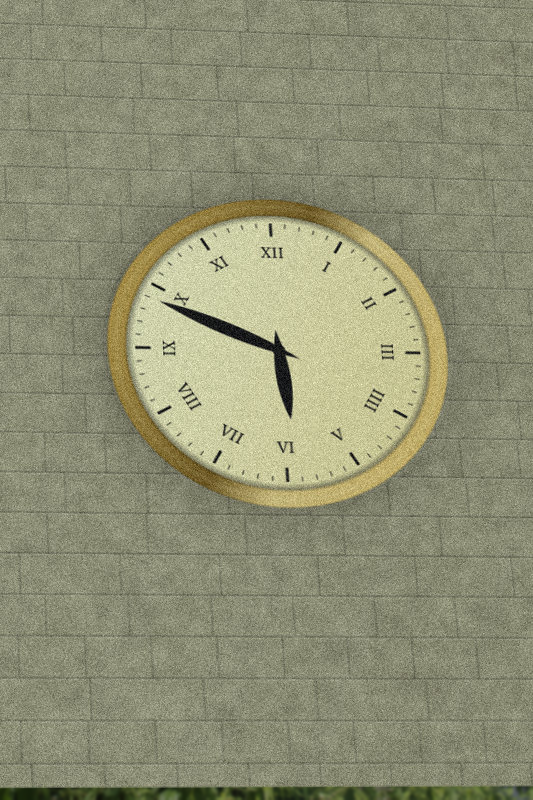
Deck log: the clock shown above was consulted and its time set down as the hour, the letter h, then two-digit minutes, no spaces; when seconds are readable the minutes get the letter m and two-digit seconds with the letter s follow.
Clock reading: 5h49
